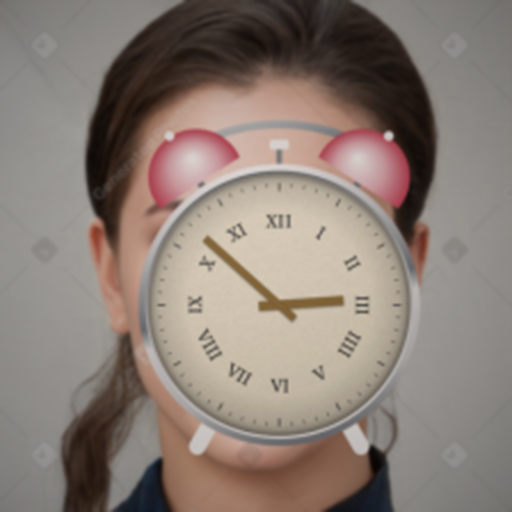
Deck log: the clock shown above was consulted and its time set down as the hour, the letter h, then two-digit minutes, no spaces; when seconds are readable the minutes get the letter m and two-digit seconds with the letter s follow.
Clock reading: 2h52
